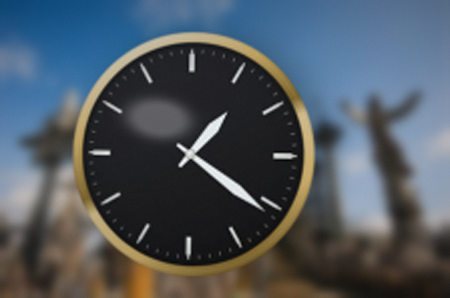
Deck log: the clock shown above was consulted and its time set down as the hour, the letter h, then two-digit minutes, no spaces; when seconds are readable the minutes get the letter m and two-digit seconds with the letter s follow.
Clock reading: 1h21
